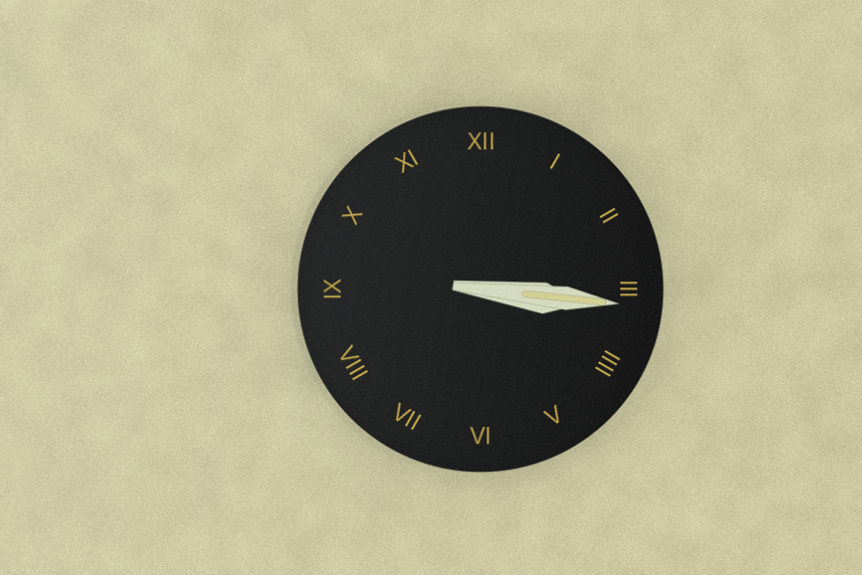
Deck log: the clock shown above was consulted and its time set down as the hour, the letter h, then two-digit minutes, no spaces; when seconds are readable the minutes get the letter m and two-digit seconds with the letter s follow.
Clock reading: 3h16
